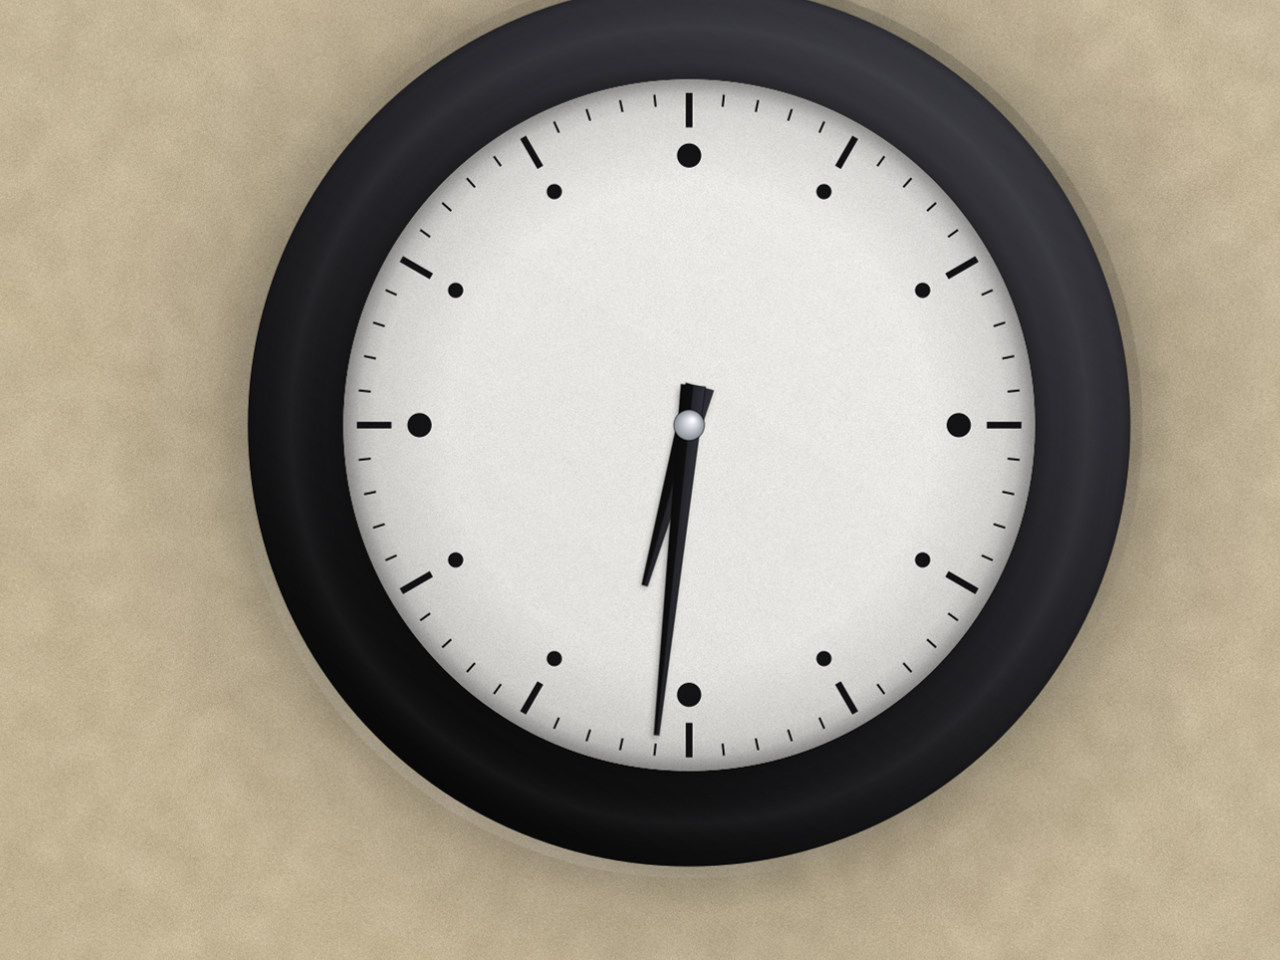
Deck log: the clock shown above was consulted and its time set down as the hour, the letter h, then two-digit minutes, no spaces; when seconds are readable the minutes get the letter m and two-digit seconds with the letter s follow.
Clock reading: 6h31
